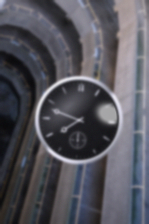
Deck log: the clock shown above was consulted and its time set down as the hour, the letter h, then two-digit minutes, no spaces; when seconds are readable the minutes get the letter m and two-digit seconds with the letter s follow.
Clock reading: 7h48
